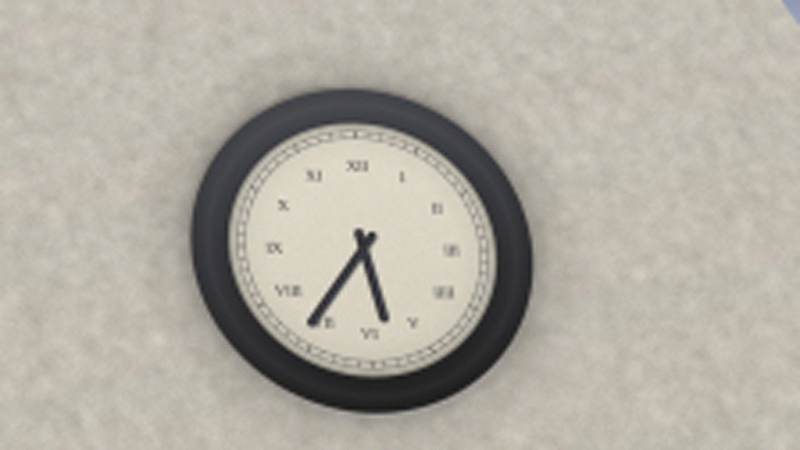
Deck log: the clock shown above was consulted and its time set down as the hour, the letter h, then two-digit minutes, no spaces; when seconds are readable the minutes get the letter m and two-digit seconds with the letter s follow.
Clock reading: 5h36
